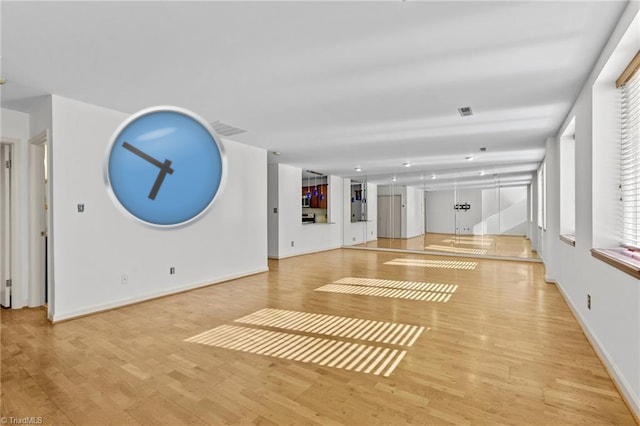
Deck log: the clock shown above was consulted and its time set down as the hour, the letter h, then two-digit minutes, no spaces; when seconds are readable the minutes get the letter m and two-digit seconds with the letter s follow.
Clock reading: 6h50
